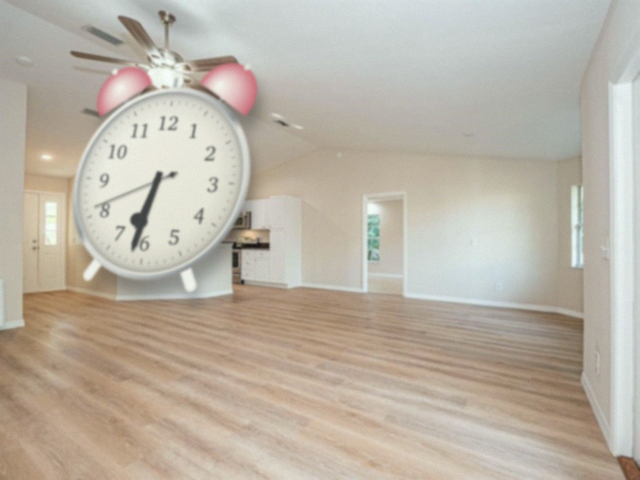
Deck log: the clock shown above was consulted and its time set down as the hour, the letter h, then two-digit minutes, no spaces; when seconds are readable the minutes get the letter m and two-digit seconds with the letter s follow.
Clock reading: 6h31m41s
